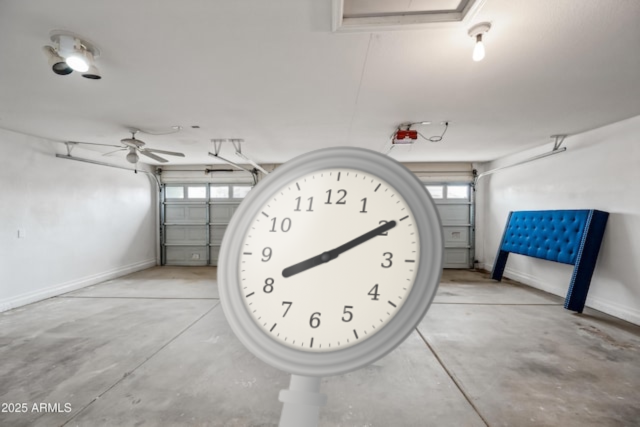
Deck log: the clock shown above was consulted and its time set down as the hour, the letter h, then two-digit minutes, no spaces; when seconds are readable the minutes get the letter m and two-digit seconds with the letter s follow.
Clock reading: 8h10
